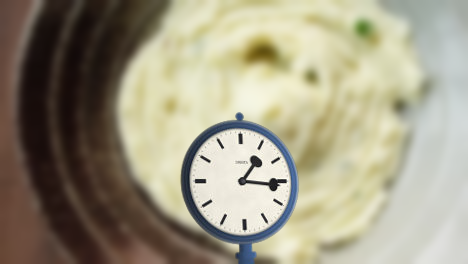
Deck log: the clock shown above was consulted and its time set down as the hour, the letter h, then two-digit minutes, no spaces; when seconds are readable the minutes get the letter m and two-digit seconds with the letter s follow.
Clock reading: 1h16
